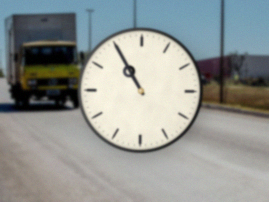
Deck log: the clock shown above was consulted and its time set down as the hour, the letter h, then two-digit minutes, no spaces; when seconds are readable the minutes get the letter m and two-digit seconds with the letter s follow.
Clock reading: 10h55
